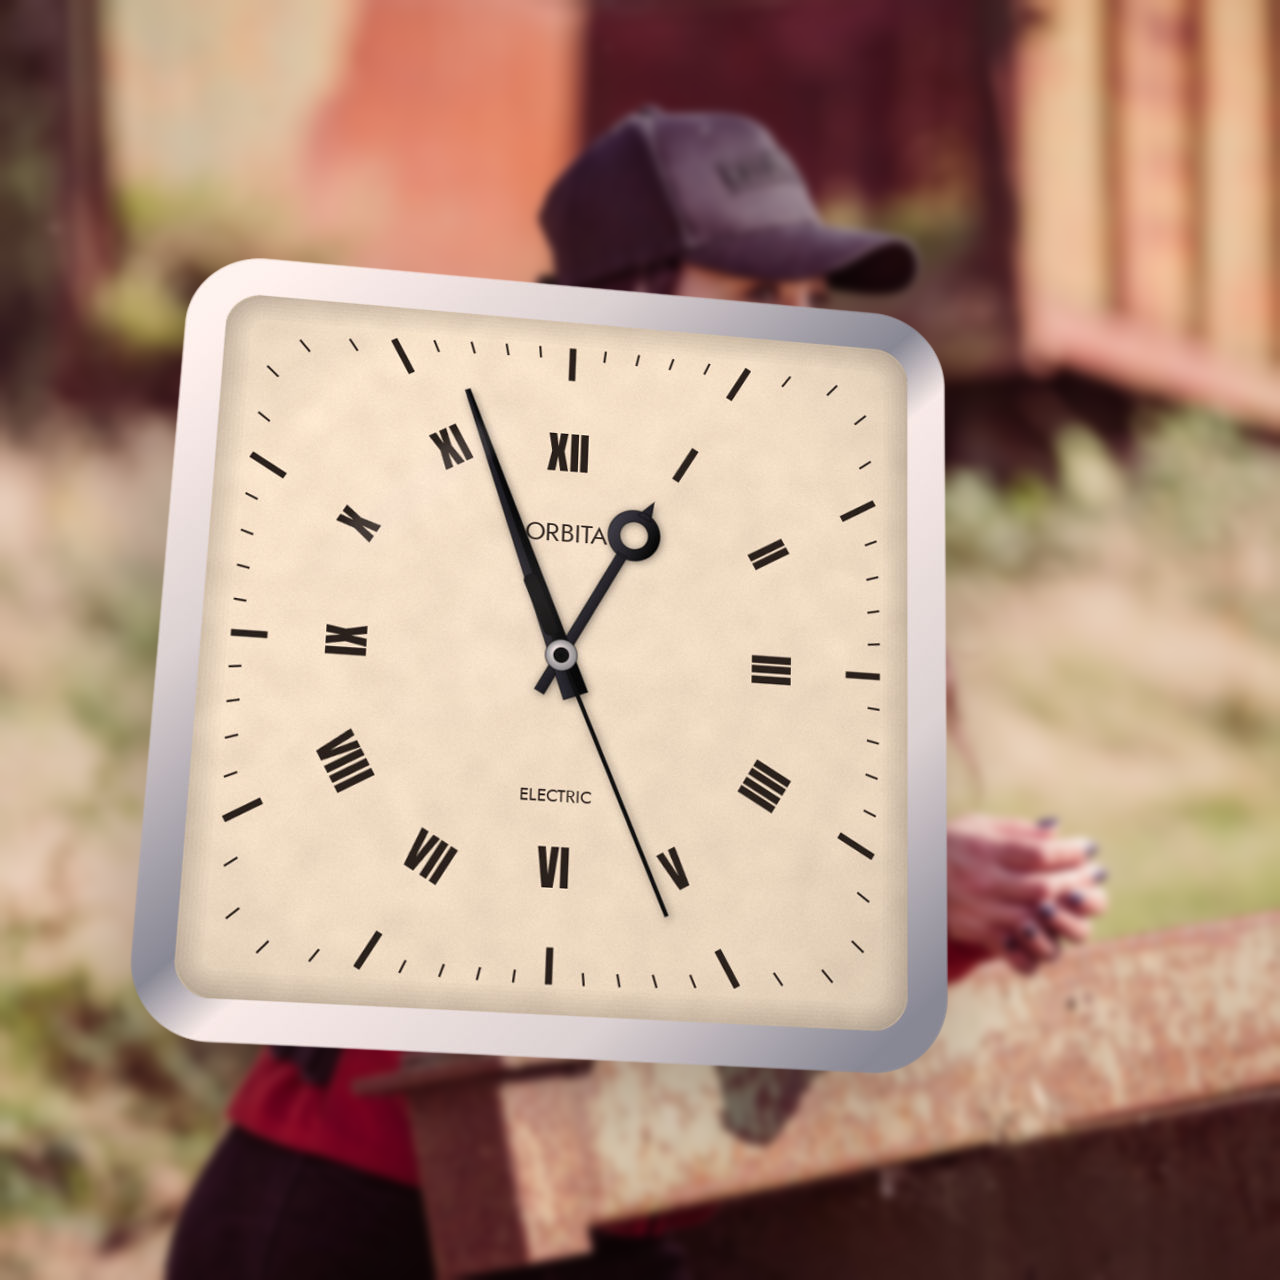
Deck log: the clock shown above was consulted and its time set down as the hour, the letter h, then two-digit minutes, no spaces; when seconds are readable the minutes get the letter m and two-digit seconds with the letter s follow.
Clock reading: 12h56m26s
